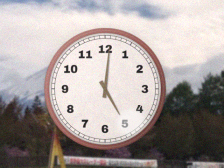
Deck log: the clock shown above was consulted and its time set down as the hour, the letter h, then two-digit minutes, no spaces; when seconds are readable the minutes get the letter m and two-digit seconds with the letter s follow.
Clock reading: 5h01
